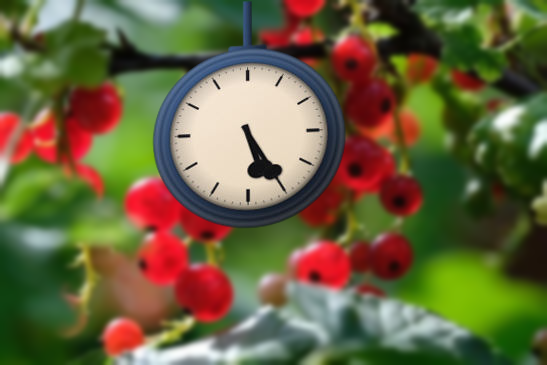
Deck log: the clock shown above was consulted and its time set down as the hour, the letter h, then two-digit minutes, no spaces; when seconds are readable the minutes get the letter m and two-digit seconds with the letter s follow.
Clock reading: 5h25
